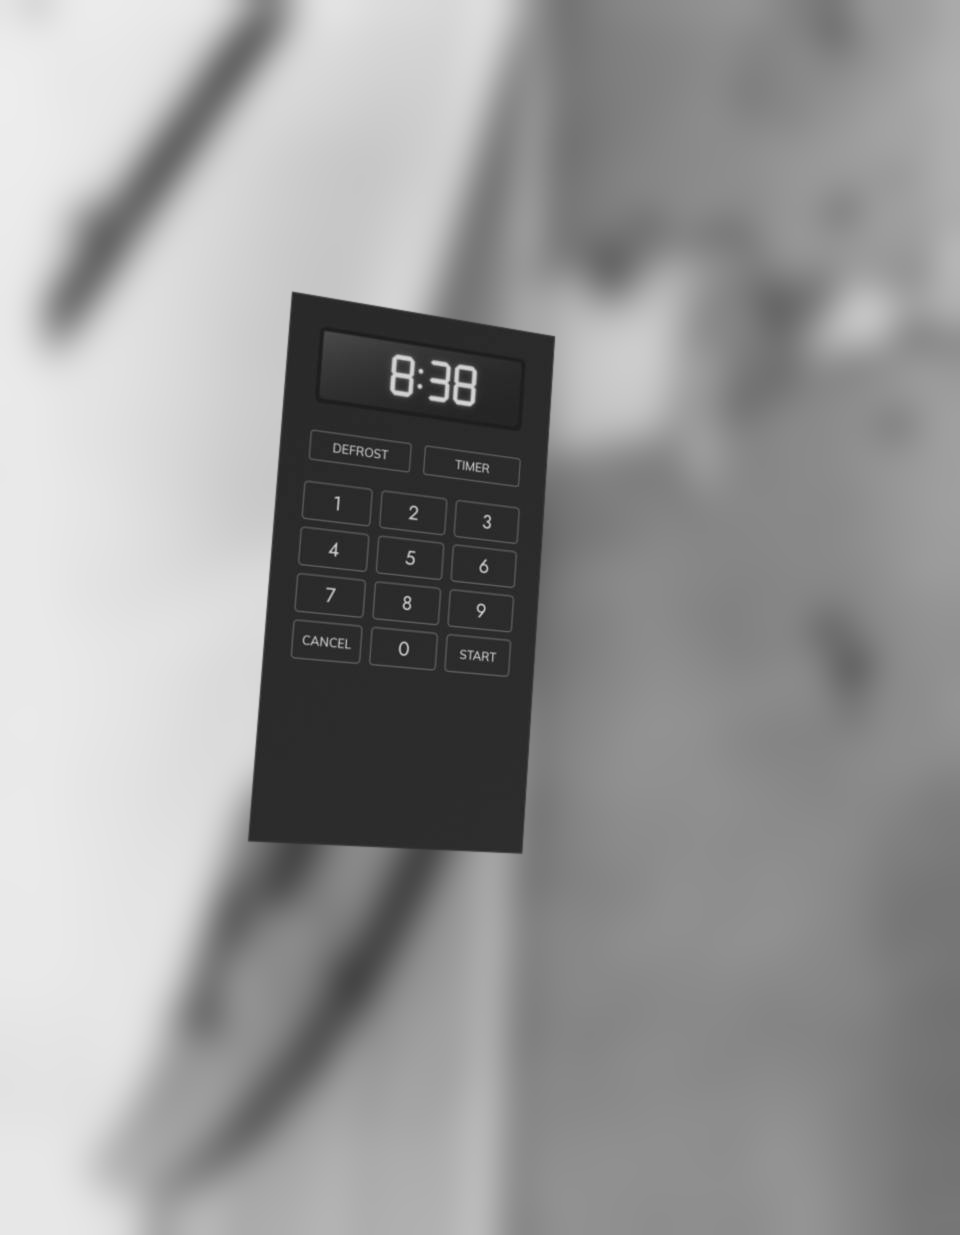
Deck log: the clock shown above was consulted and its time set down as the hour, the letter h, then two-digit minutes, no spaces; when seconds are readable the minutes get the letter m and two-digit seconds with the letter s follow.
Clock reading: 8h38
